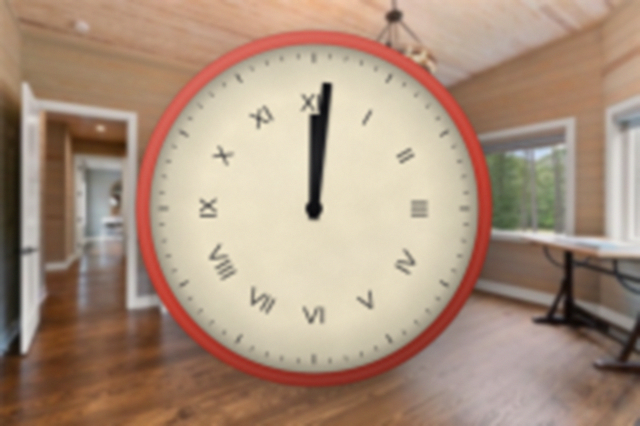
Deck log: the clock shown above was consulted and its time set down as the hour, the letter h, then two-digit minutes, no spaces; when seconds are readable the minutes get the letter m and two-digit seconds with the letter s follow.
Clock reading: 12h01
